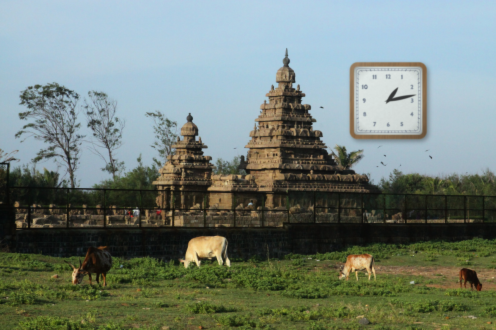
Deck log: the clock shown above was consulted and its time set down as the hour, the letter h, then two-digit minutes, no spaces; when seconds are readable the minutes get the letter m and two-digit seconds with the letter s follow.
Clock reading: 1h13
